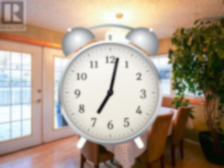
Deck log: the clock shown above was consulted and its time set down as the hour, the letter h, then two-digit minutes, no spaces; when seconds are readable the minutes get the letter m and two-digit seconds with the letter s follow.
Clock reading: 7h02
